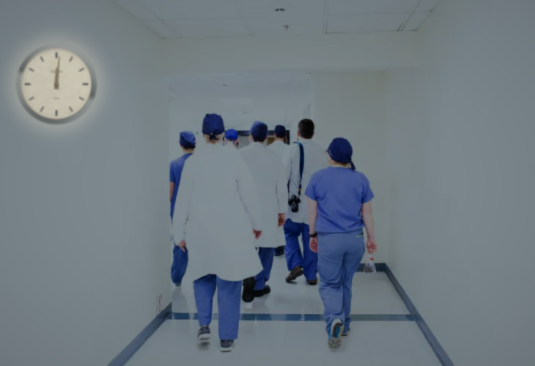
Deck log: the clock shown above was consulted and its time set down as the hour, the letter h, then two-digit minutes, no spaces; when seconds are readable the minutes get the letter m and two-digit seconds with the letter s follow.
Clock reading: 12h01
